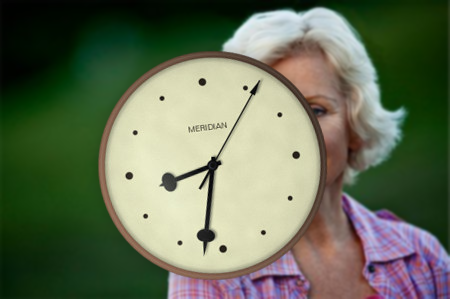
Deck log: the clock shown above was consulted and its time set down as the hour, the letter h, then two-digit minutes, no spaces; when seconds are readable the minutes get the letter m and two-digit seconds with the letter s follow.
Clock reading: 8h32m06s
